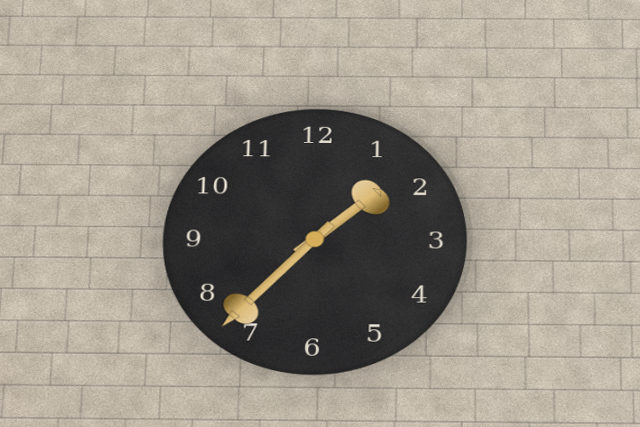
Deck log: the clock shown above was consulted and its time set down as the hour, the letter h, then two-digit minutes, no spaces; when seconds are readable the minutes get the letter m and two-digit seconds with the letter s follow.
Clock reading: 1h37
